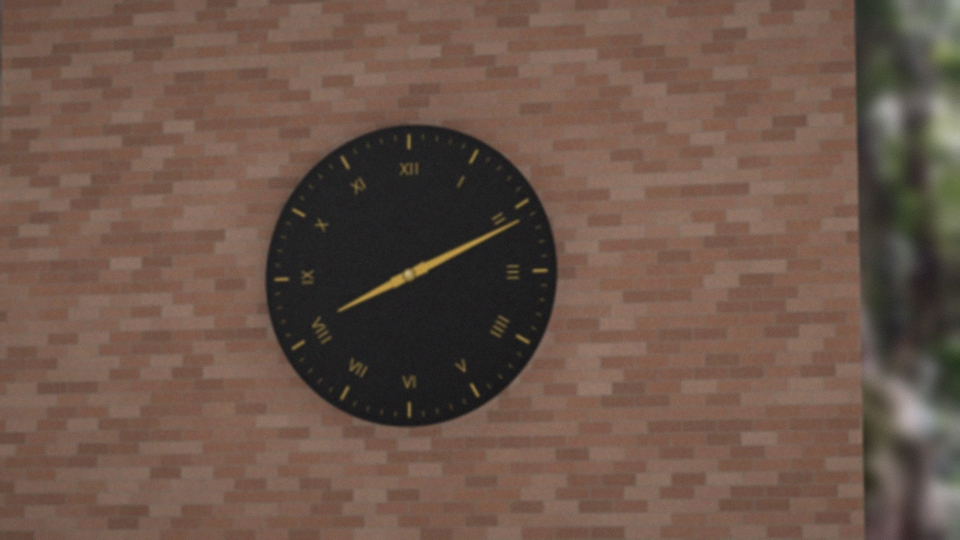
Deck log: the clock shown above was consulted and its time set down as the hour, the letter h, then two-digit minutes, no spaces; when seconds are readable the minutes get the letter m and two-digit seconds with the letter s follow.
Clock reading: 8h11
